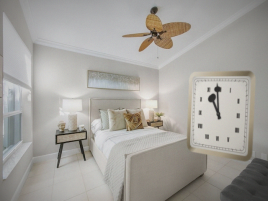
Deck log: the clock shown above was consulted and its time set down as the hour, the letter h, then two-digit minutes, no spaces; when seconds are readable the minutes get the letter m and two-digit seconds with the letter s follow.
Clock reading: 10h59
